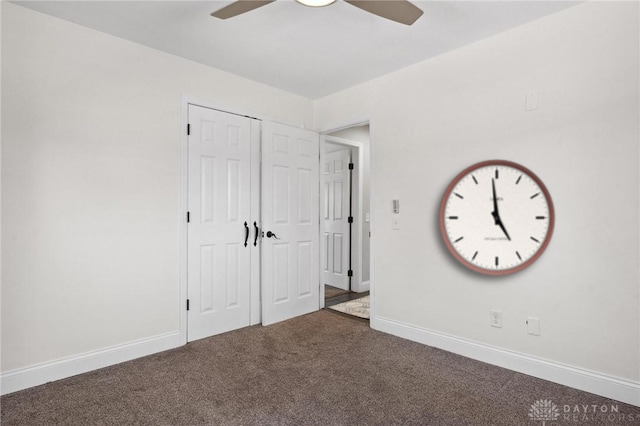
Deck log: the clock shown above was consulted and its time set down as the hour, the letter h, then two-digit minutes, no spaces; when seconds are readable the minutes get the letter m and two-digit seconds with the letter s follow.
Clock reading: 4h59
